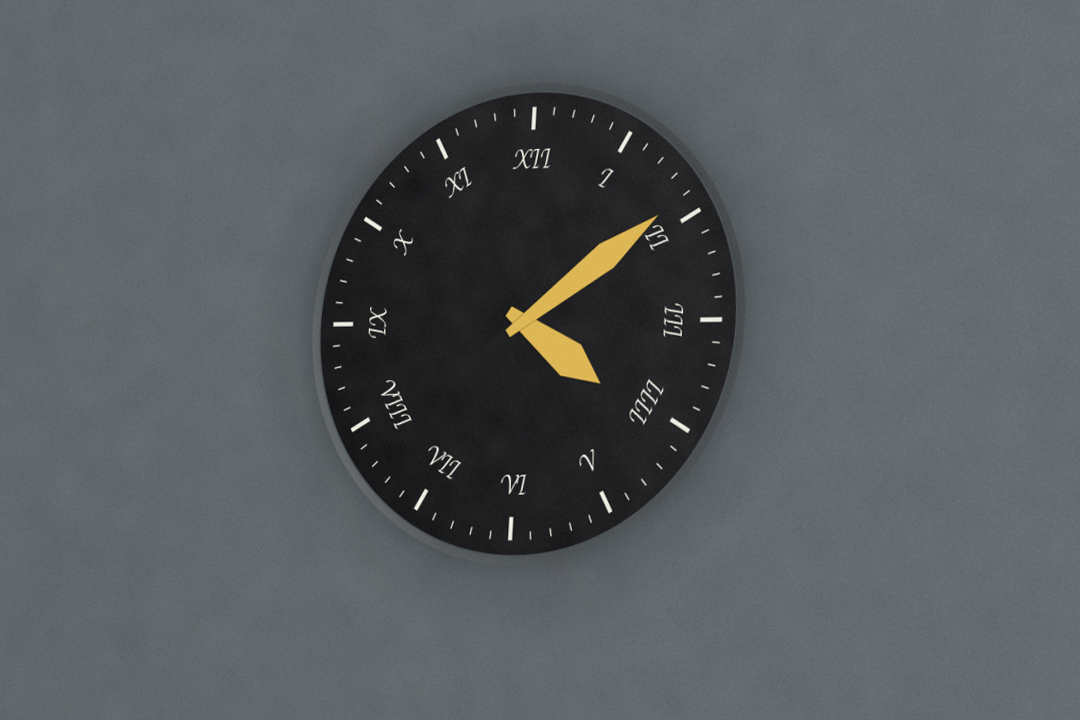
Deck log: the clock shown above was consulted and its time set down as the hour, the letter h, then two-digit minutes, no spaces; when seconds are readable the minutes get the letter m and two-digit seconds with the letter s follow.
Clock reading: 4h09
